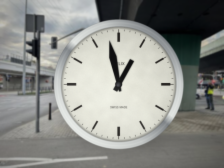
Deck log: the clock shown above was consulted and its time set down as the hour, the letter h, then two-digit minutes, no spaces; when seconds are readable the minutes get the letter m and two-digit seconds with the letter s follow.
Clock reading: 12h58
